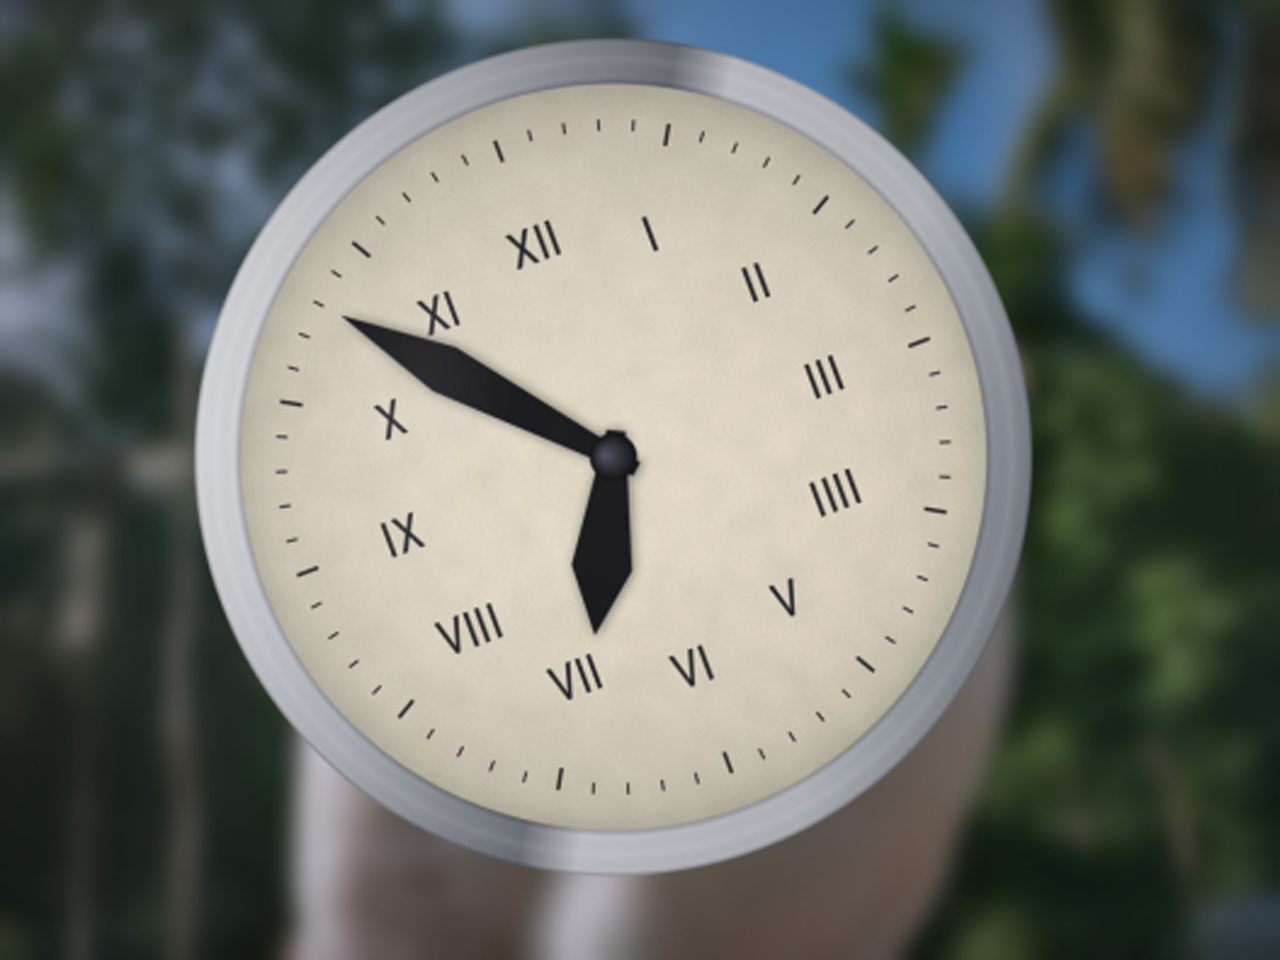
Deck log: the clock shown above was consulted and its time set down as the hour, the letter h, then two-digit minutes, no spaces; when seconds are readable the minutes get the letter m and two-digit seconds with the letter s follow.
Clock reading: 6h53
